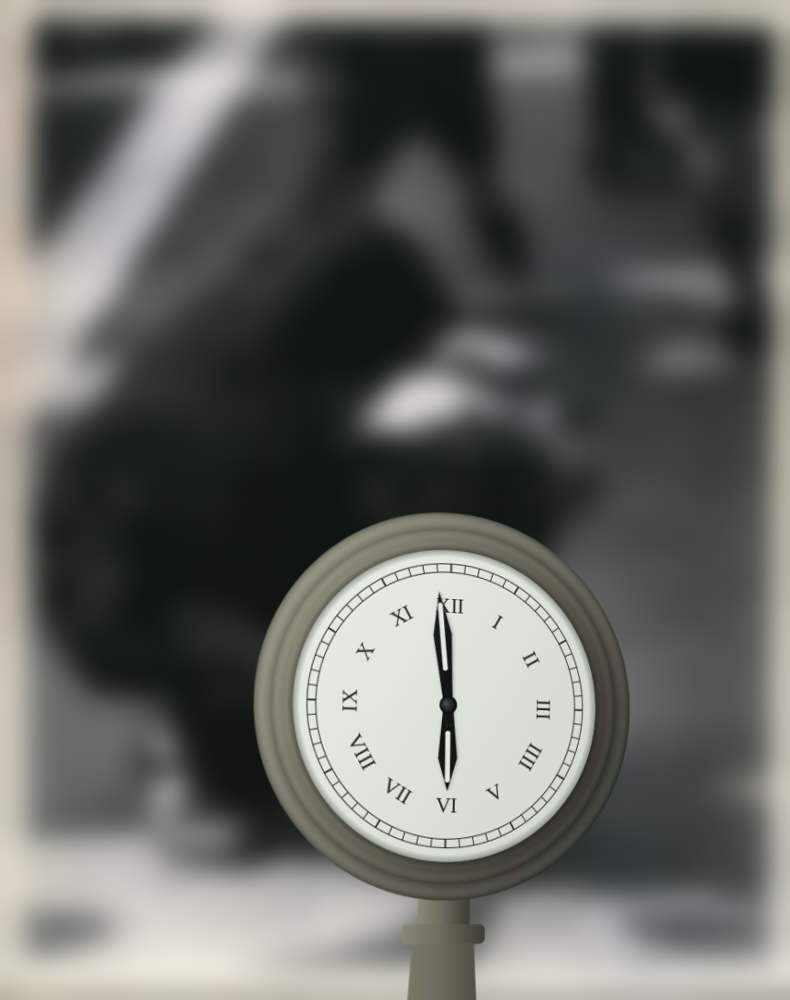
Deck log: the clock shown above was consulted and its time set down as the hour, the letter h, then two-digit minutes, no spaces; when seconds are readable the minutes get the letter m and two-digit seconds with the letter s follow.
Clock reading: 5h59
